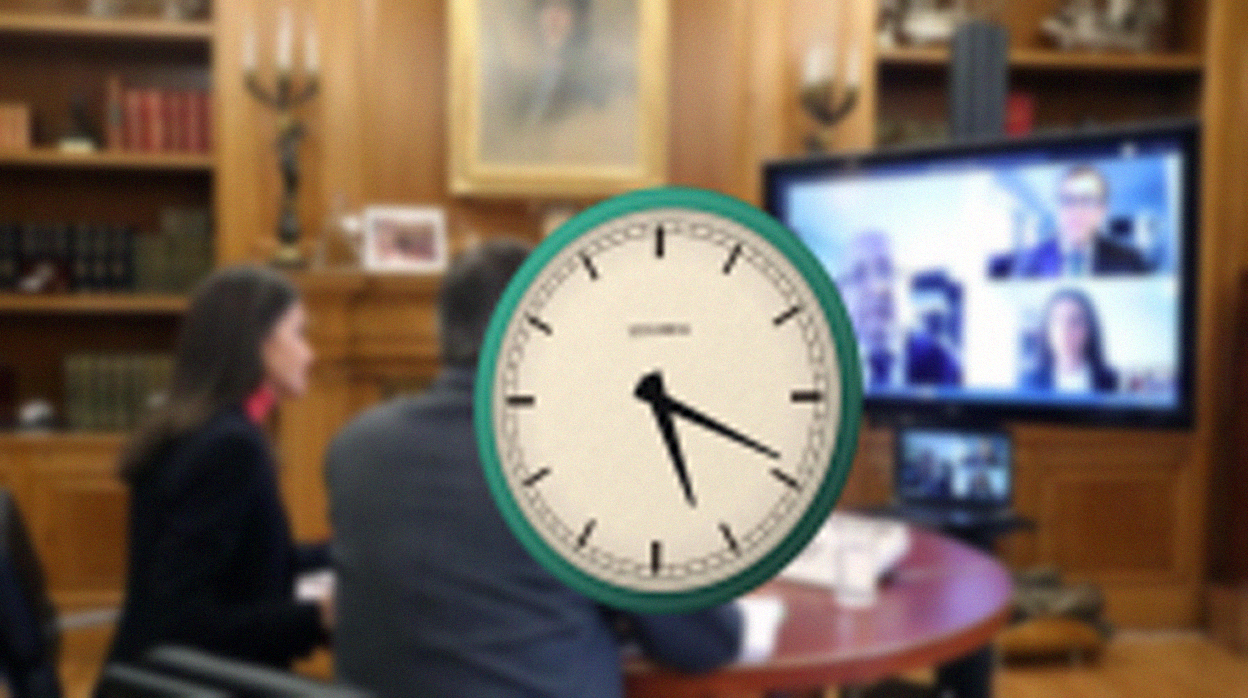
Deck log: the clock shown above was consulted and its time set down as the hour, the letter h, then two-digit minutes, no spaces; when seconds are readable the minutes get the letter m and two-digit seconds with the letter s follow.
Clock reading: 5h19
